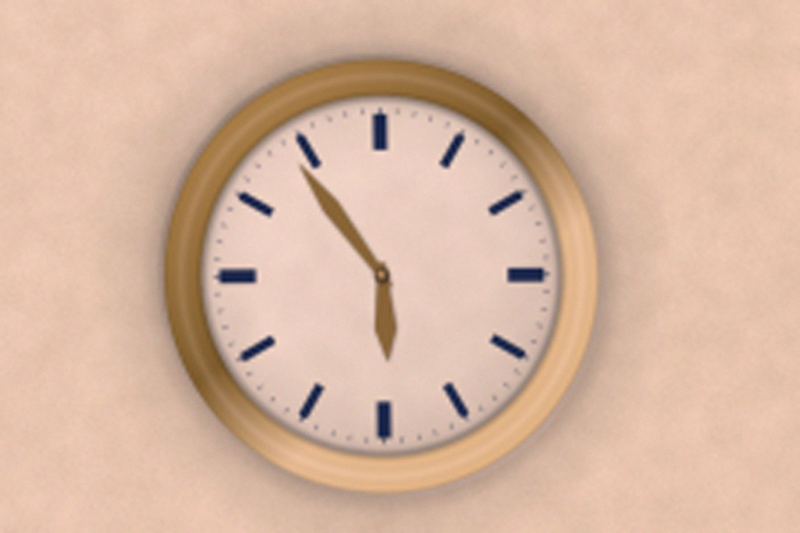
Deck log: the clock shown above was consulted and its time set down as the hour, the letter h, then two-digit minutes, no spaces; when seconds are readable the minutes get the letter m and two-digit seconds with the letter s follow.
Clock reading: 5h54
